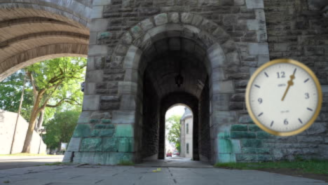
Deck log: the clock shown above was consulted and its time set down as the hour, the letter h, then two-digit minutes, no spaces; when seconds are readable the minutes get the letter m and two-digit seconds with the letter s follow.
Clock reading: 1h05
